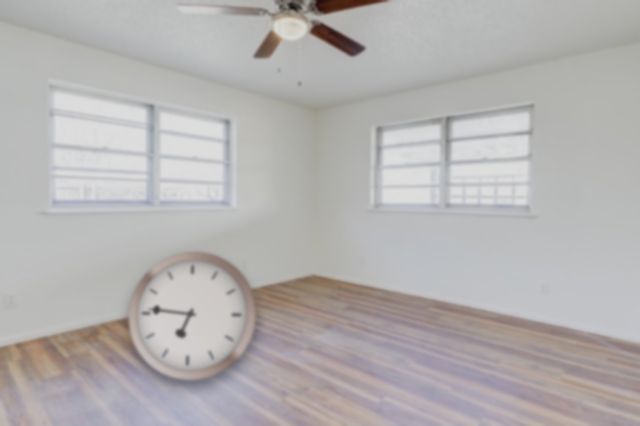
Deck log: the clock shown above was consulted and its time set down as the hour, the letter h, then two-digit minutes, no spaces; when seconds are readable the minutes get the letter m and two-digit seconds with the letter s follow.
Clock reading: 6h46
